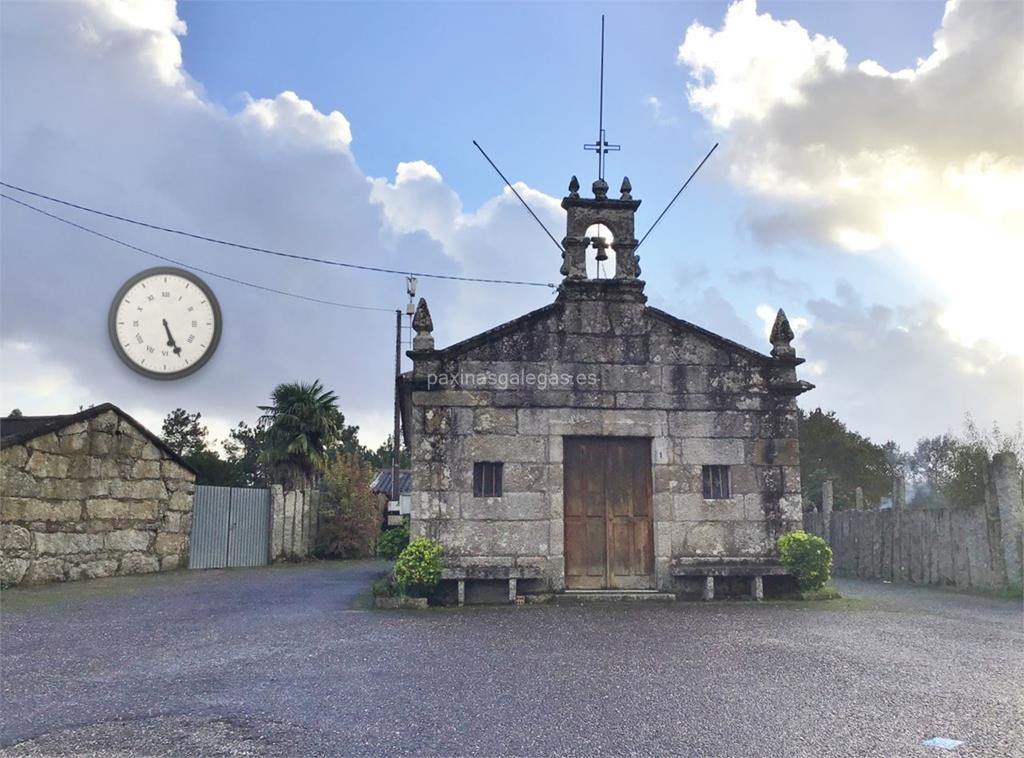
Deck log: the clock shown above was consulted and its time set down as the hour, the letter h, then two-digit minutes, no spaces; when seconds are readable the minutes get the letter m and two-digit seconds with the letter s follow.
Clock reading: 5h26
